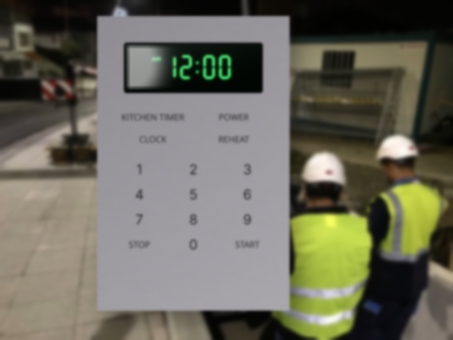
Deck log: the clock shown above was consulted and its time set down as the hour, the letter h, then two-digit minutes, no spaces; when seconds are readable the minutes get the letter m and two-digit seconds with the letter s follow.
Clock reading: 12h00
